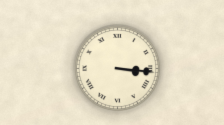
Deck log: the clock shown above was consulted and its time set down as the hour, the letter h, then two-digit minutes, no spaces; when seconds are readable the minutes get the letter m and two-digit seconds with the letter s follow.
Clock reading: 3h16
